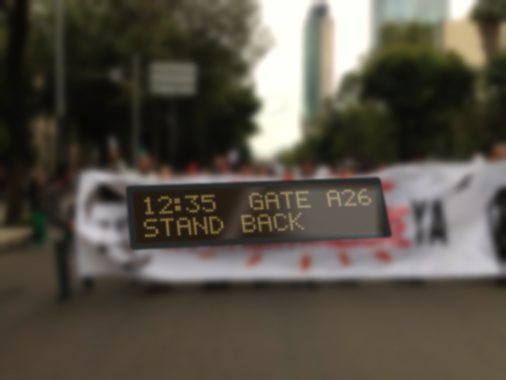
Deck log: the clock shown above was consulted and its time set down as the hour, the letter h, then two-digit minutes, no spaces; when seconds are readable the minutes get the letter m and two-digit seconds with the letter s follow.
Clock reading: 12h35
